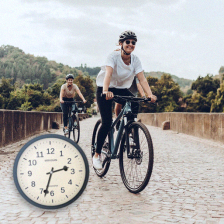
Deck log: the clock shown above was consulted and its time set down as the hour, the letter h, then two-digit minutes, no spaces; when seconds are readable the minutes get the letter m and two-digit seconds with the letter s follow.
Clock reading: 2h33
